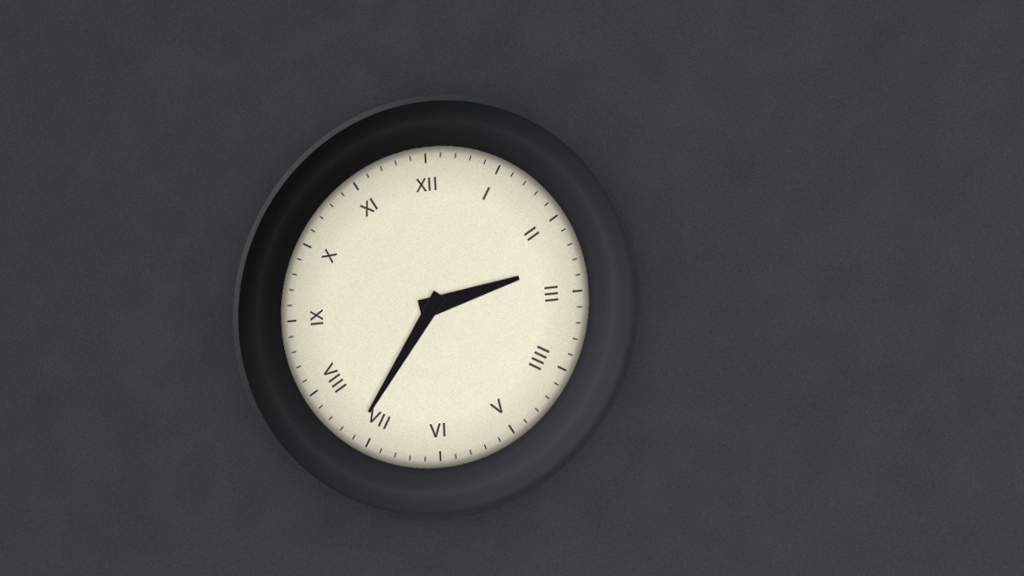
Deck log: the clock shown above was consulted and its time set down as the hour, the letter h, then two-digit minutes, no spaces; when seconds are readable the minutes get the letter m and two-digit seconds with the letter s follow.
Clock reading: 2h36
